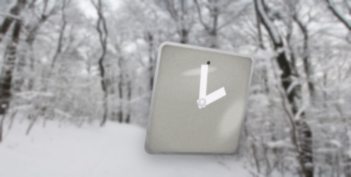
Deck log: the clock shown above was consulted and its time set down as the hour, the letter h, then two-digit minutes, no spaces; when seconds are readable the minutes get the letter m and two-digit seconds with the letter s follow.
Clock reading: 1h59
